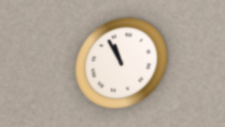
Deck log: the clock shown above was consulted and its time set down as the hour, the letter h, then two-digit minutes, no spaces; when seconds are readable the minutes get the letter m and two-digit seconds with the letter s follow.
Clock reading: 10h53
